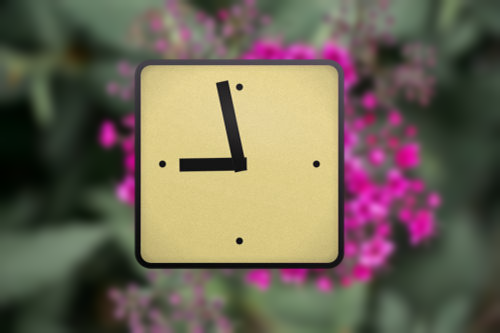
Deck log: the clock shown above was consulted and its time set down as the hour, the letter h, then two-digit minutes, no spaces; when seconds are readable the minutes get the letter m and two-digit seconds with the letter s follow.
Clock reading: 8h58
